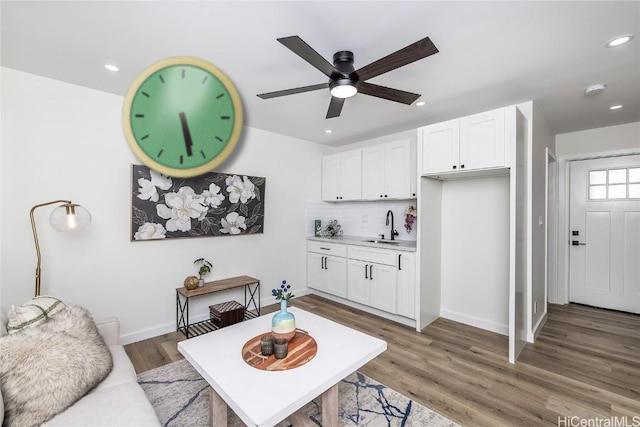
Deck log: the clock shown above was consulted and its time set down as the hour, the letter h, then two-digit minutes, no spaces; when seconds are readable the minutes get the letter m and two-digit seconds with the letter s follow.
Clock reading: 5h28
